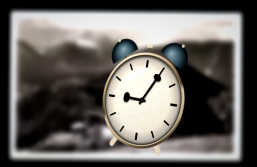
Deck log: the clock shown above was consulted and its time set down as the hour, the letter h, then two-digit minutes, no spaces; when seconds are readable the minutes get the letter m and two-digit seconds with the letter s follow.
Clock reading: 9h05
